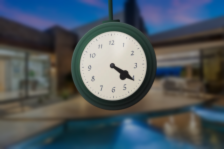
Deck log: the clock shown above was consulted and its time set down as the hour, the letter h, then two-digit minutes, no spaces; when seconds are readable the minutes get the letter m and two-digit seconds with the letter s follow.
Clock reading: 4h21
